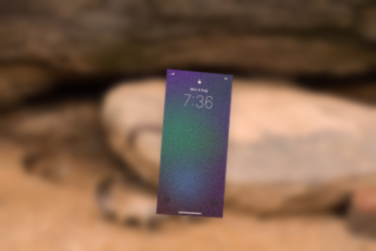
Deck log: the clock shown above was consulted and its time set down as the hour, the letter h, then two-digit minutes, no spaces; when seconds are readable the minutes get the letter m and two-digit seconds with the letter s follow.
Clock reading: 7h36
